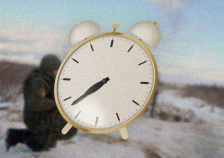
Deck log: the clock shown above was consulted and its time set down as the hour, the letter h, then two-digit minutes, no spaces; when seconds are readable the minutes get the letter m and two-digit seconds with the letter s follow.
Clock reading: 7h38
